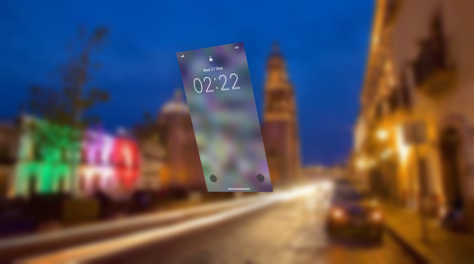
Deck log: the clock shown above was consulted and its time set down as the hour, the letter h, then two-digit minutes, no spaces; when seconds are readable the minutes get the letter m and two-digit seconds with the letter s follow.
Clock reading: 2h22
